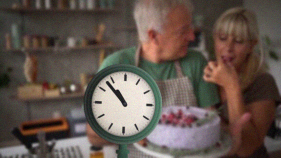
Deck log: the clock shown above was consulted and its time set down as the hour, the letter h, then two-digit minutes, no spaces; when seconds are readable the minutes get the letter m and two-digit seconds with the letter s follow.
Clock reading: 10h53
